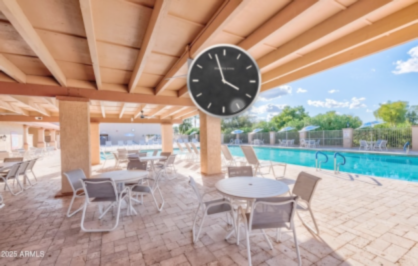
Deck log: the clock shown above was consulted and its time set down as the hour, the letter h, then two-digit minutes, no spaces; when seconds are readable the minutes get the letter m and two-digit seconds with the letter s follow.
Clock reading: 3h57
